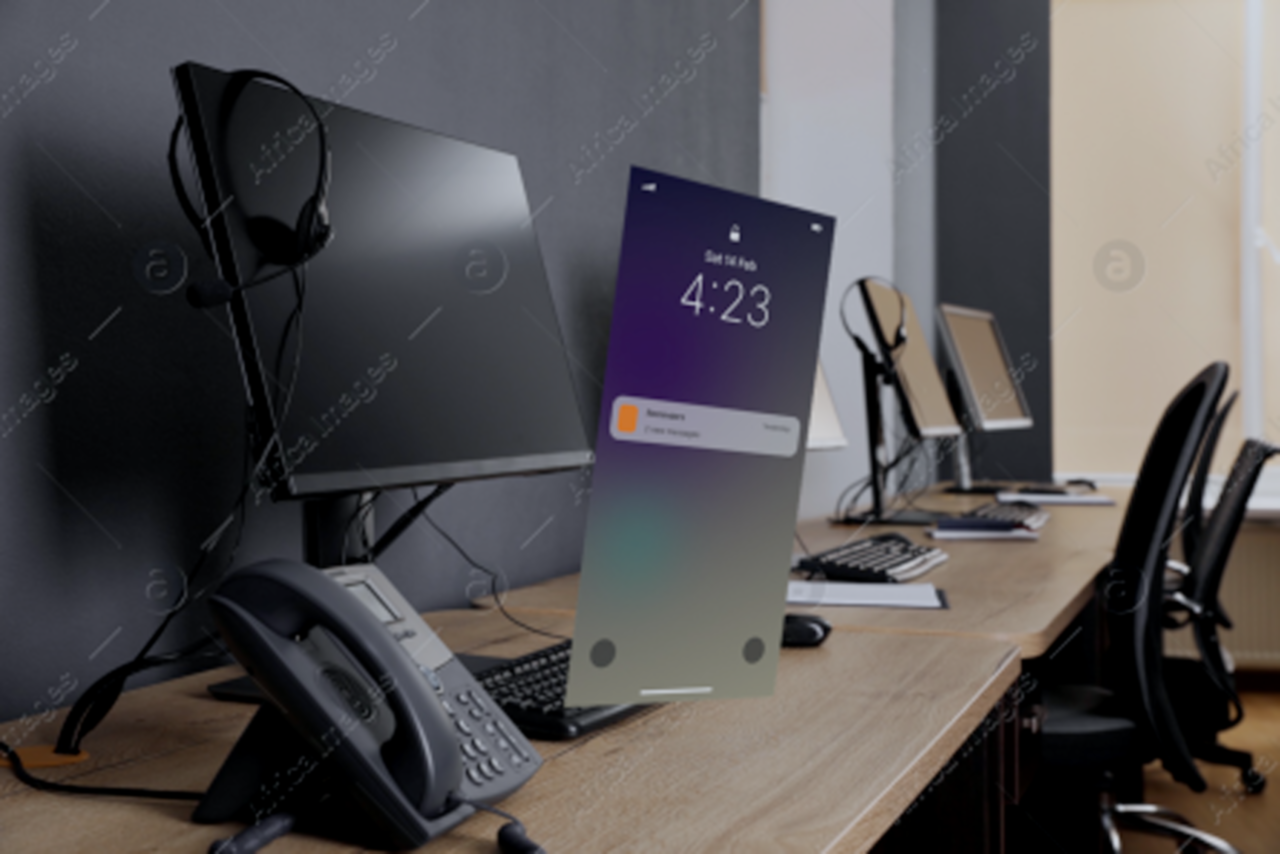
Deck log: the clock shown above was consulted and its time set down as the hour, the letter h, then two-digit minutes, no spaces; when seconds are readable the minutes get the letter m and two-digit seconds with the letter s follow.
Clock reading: 4h23
